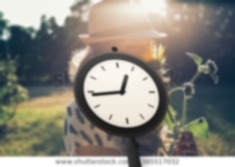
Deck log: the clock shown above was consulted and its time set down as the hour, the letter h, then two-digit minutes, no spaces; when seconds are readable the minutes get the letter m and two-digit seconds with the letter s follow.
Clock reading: 12h44
